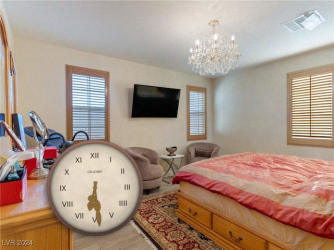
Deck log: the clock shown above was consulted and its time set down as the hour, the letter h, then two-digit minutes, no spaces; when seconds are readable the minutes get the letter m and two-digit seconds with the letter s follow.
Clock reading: 6h29
